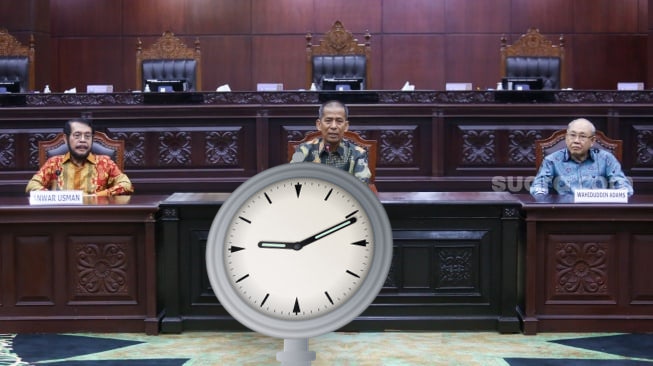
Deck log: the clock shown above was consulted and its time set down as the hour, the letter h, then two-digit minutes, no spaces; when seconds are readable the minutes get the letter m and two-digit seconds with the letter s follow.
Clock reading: 9h11
